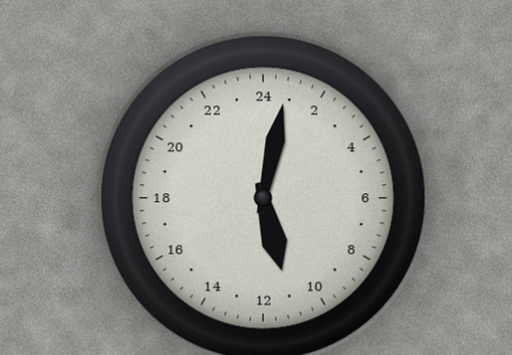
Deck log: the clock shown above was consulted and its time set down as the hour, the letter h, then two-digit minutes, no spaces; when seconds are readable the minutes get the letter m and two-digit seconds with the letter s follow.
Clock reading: 11h02
